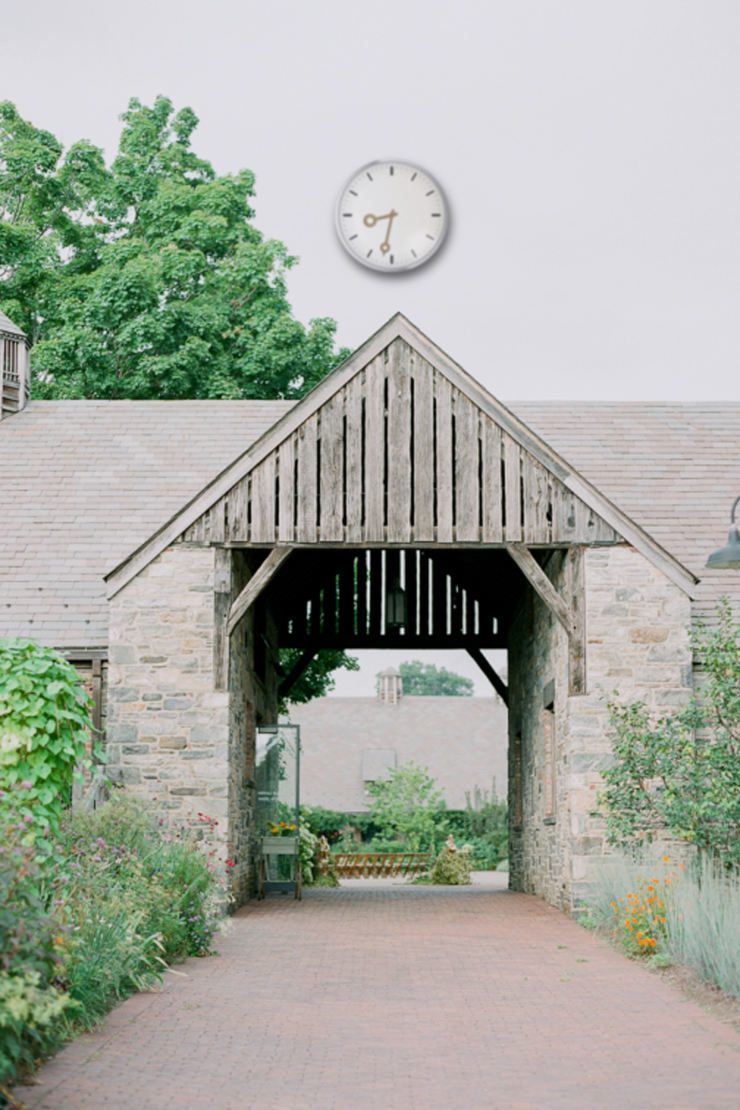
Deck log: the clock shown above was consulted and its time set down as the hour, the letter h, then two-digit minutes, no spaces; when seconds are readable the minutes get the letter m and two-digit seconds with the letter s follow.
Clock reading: 8h32
